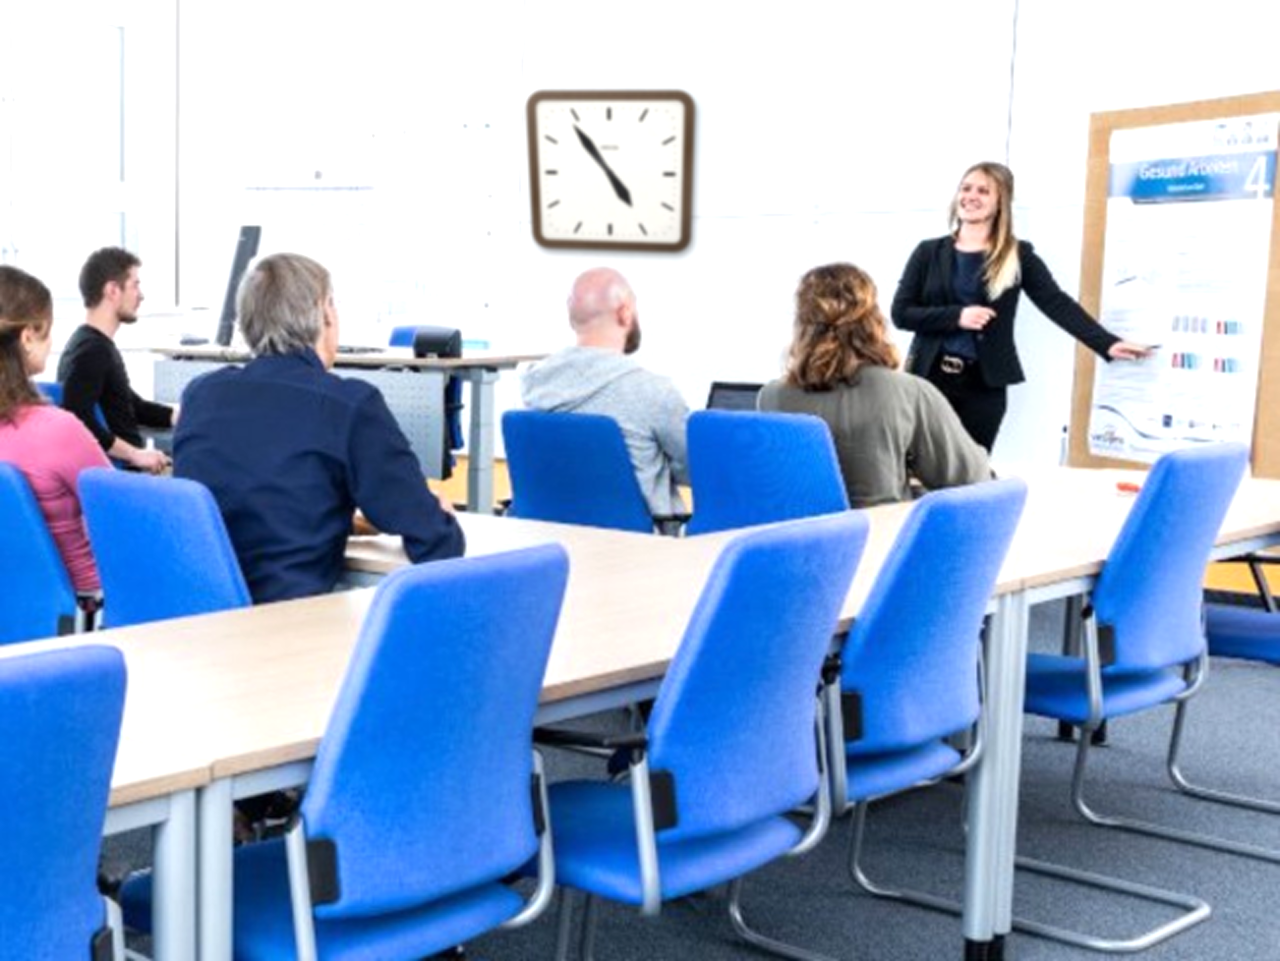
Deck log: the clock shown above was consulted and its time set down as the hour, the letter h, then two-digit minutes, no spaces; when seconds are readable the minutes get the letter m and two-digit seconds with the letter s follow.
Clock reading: 4h54
